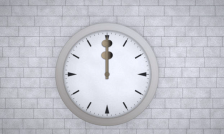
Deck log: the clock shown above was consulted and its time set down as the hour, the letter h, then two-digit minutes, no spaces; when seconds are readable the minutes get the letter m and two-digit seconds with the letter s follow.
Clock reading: 12h00
